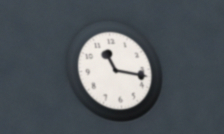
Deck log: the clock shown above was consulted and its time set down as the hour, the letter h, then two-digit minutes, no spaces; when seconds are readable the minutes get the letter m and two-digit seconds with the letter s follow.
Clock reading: 11h17
